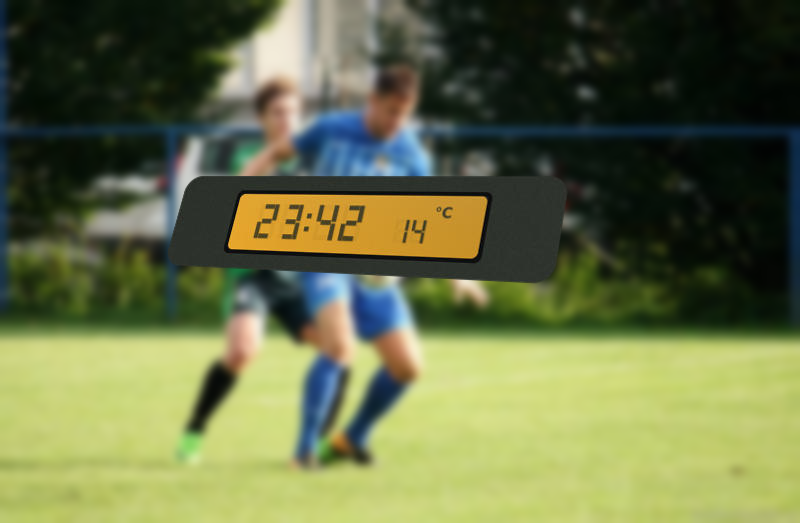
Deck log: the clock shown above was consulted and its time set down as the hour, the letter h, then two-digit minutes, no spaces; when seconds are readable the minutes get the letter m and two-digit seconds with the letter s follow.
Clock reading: 23h42
